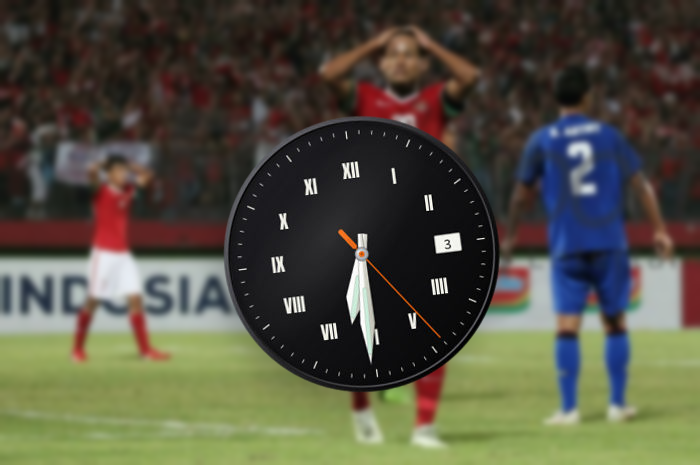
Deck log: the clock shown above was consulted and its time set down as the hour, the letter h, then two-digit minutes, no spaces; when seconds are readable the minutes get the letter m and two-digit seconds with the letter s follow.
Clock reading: 6h30m24s
